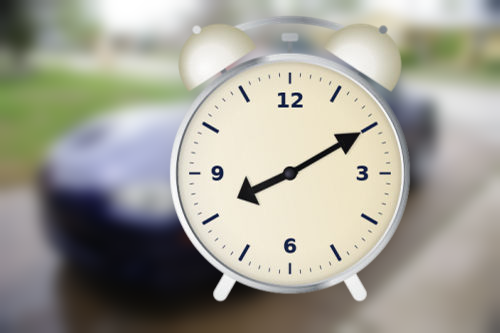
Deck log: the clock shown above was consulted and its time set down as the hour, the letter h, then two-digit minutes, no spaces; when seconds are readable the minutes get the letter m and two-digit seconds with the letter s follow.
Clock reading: 8h10
